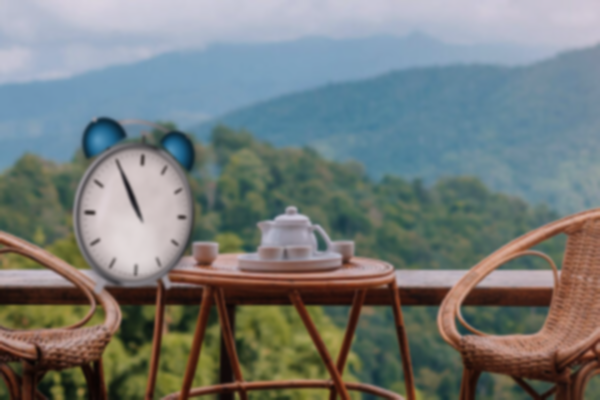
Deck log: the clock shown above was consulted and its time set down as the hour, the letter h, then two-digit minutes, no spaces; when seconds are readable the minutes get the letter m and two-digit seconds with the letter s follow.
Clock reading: 10h55
